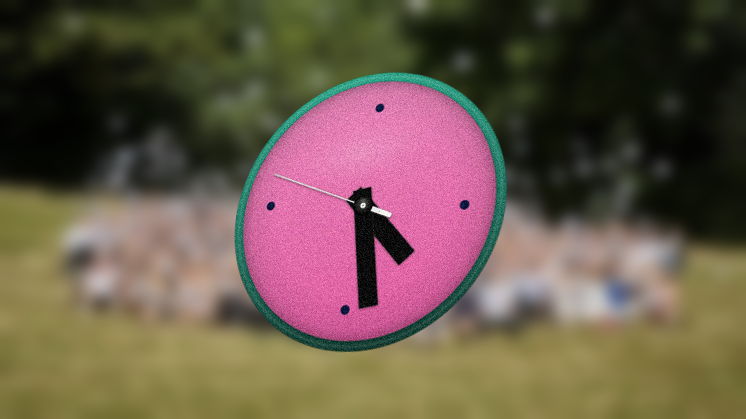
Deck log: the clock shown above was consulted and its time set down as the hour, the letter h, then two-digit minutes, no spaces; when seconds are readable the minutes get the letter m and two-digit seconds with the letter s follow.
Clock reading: 4h27m48s
